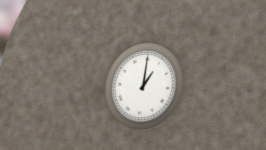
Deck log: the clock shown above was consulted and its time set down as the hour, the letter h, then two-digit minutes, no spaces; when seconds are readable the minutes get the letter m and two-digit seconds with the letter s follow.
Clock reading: 1h00
